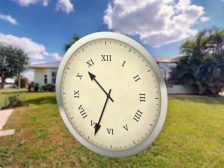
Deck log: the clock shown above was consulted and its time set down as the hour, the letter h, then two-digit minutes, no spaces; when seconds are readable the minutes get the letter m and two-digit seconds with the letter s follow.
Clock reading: 10h34
